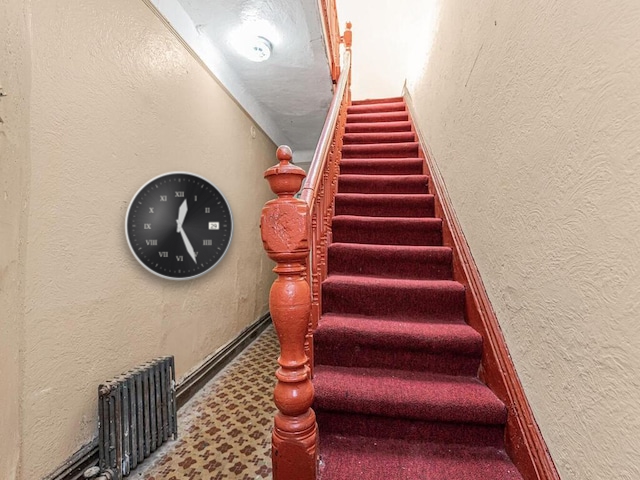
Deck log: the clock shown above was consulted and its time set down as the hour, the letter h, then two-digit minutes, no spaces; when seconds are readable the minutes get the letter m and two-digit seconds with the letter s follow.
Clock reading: 12h26
